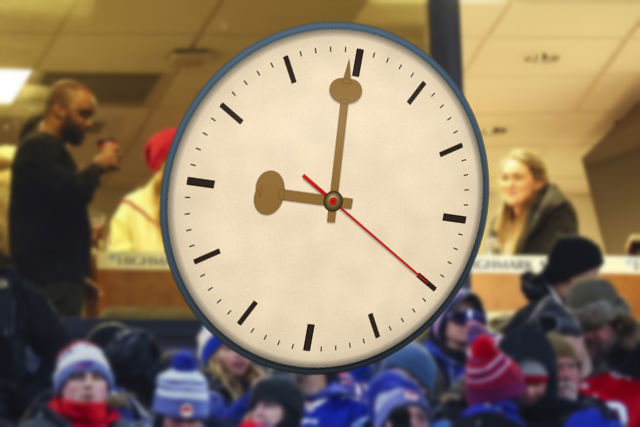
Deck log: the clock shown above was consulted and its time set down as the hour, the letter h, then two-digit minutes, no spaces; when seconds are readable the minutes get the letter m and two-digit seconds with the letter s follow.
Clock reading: 8h59m20s
